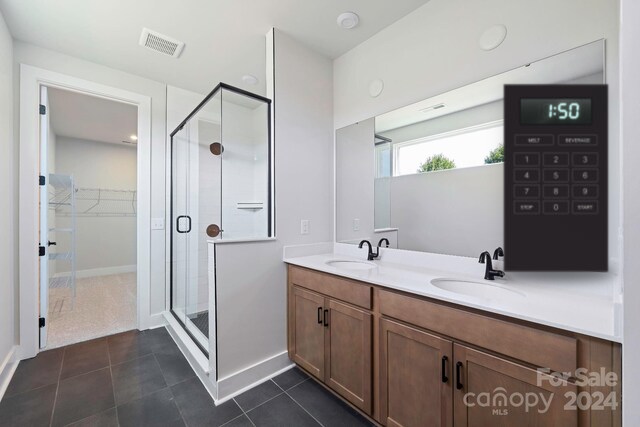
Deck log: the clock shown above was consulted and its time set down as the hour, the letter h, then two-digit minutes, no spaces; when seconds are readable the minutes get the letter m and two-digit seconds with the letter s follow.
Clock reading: 1h50
